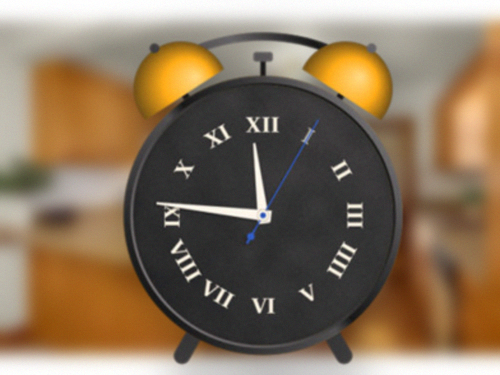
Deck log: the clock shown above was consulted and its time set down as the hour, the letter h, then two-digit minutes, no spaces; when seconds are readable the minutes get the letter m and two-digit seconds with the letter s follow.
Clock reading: 11h46m05s
